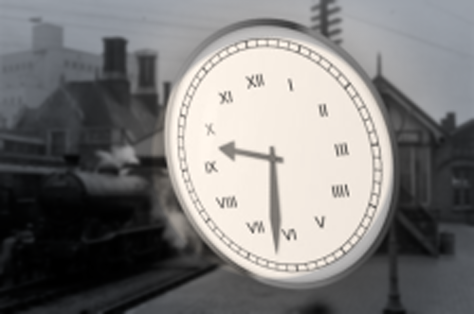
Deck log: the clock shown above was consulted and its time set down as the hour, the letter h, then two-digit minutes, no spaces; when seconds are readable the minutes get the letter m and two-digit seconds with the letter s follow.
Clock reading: 9h32
